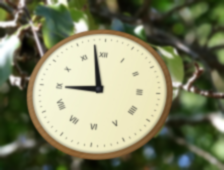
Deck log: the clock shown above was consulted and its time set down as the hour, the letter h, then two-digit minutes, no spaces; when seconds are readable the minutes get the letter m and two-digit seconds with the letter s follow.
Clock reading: 8h58
